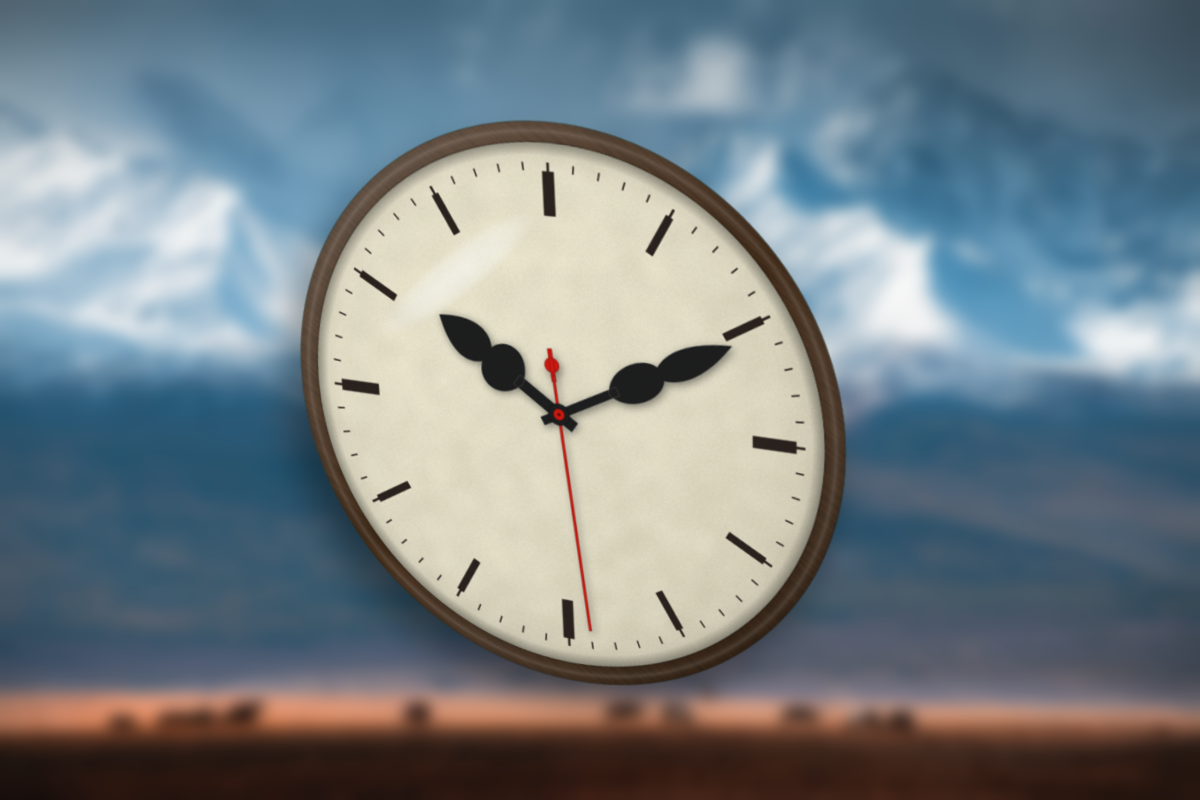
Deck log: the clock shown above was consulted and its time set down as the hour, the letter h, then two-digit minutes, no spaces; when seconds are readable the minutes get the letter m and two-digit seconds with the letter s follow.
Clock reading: 10h10m29s
